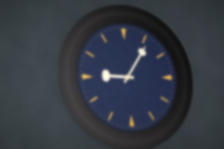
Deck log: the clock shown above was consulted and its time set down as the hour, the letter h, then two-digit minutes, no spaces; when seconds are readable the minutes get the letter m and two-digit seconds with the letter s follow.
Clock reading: 9h06
